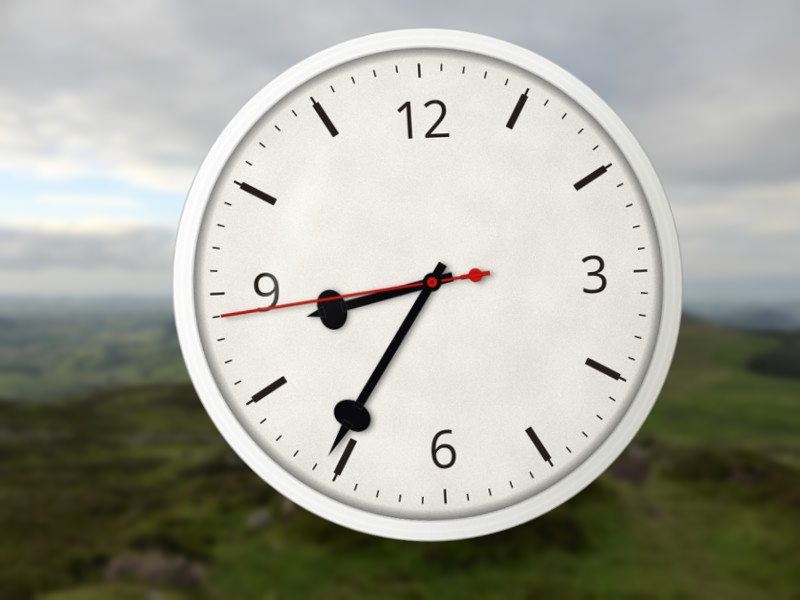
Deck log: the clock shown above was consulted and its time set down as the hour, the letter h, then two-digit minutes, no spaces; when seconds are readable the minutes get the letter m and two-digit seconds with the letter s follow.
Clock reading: 8h35m44s
